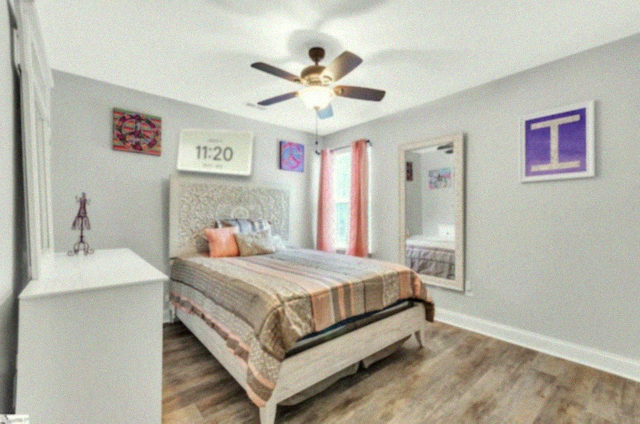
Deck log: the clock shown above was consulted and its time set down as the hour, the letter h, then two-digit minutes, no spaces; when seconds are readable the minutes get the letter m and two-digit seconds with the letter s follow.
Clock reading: 11h20
